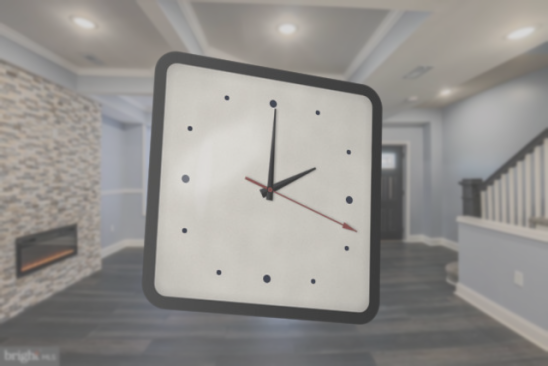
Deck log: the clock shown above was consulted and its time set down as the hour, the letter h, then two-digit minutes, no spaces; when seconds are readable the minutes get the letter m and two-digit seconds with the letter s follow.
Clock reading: 2h00m18s
